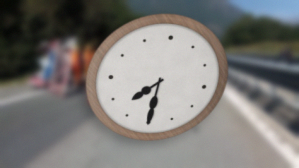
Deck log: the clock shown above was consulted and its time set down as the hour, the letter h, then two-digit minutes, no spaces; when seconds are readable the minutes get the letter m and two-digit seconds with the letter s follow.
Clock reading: 7h30
